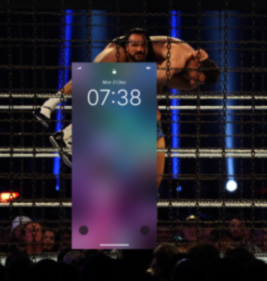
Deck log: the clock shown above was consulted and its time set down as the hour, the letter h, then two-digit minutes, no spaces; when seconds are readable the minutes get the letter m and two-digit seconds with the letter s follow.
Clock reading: 7h38
